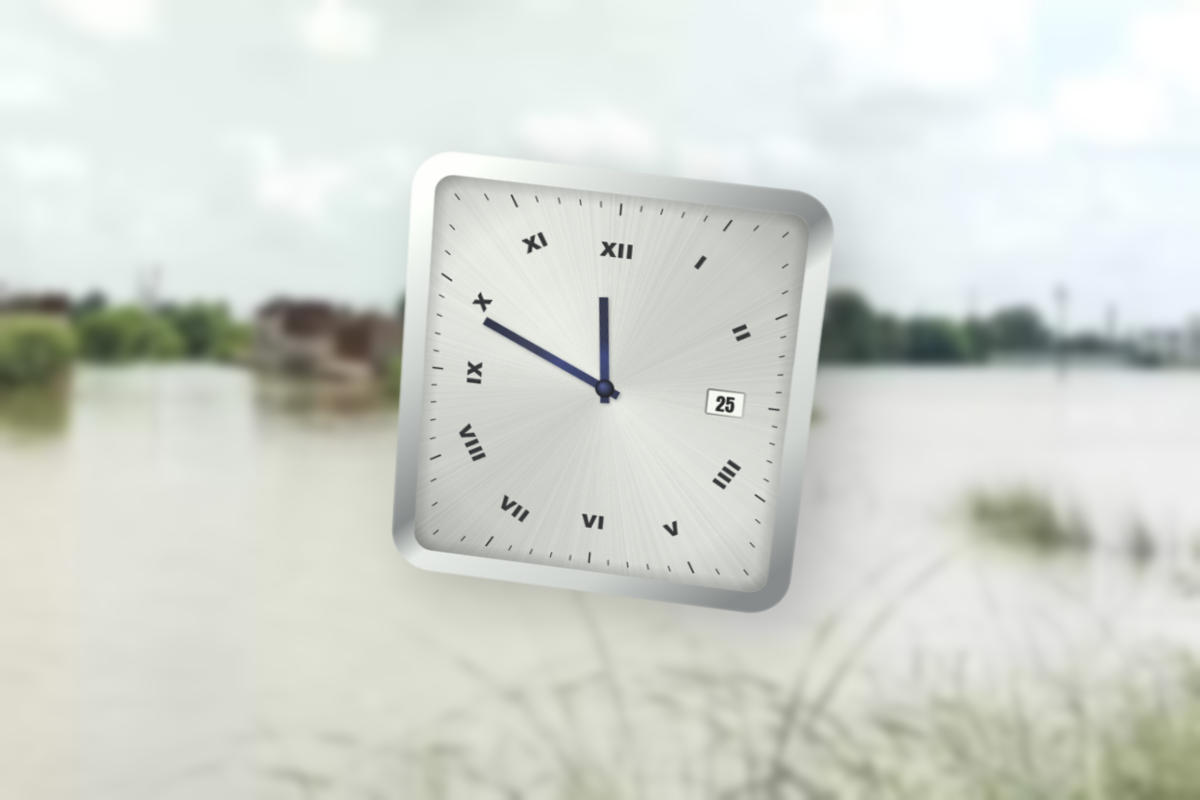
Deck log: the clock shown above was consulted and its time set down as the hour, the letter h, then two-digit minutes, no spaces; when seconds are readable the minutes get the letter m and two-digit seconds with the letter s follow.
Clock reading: 11h49
